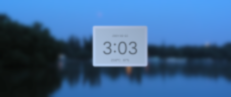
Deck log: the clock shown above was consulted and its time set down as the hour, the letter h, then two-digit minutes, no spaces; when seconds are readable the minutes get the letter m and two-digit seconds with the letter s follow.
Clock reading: 3h03
